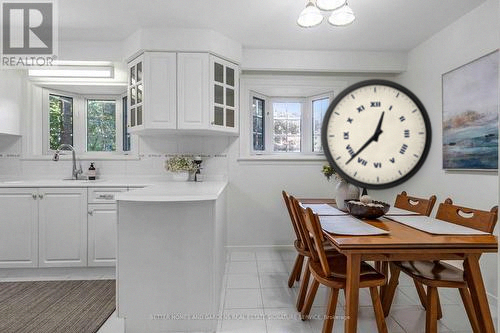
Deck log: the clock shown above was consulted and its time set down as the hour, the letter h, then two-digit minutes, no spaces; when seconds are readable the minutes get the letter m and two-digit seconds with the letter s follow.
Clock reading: 12h38
